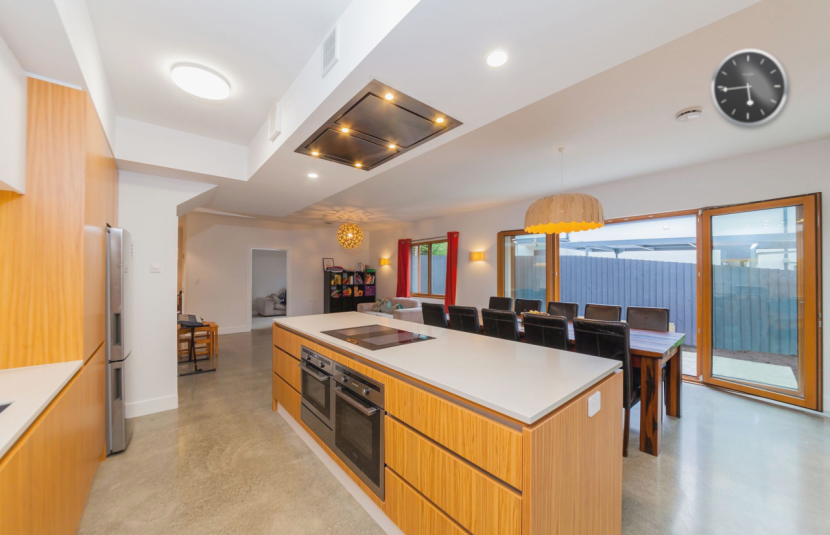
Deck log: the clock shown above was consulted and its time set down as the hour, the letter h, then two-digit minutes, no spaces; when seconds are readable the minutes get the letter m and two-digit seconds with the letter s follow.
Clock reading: 5h44
